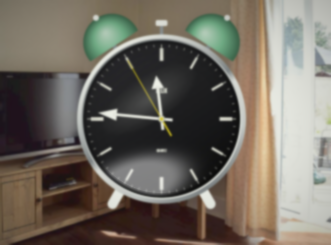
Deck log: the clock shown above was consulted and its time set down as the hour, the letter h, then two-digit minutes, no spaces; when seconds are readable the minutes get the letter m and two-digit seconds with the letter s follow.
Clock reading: 11h45m55s
